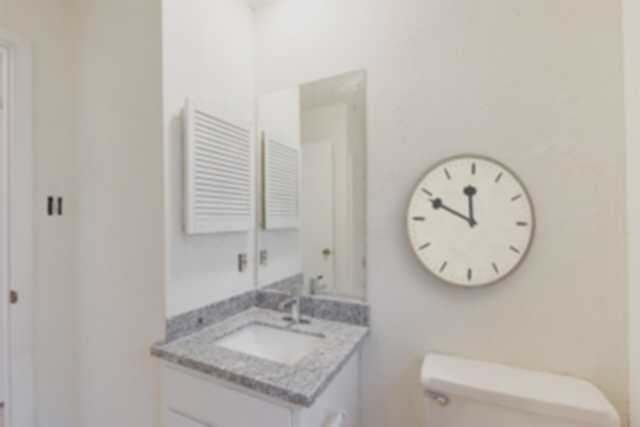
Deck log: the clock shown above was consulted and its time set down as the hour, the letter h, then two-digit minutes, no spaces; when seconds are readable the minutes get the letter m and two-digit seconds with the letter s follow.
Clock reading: 11h49
